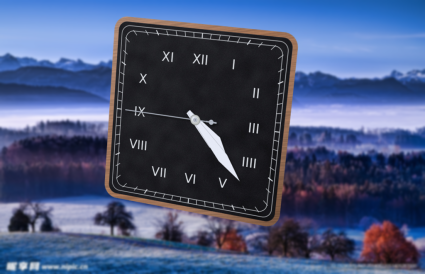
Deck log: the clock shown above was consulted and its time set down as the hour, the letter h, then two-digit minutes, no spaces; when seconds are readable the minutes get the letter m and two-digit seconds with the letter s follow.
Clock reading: 4h22m45s
